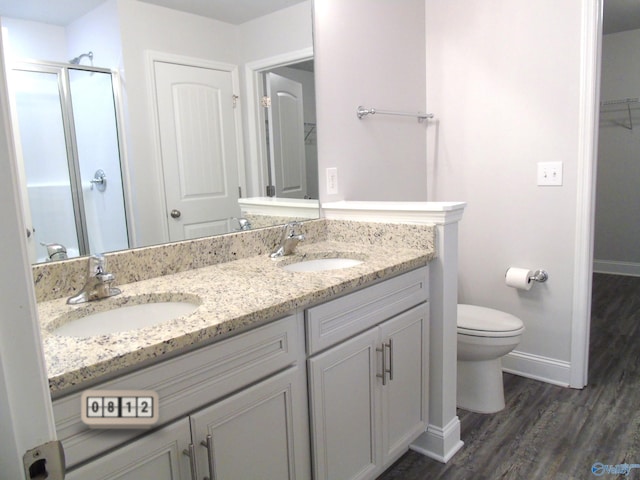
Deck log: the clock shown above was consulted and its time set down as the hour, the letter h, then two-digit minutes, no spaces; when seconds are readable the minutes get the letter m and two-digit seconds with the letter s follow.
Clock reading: 8h12
